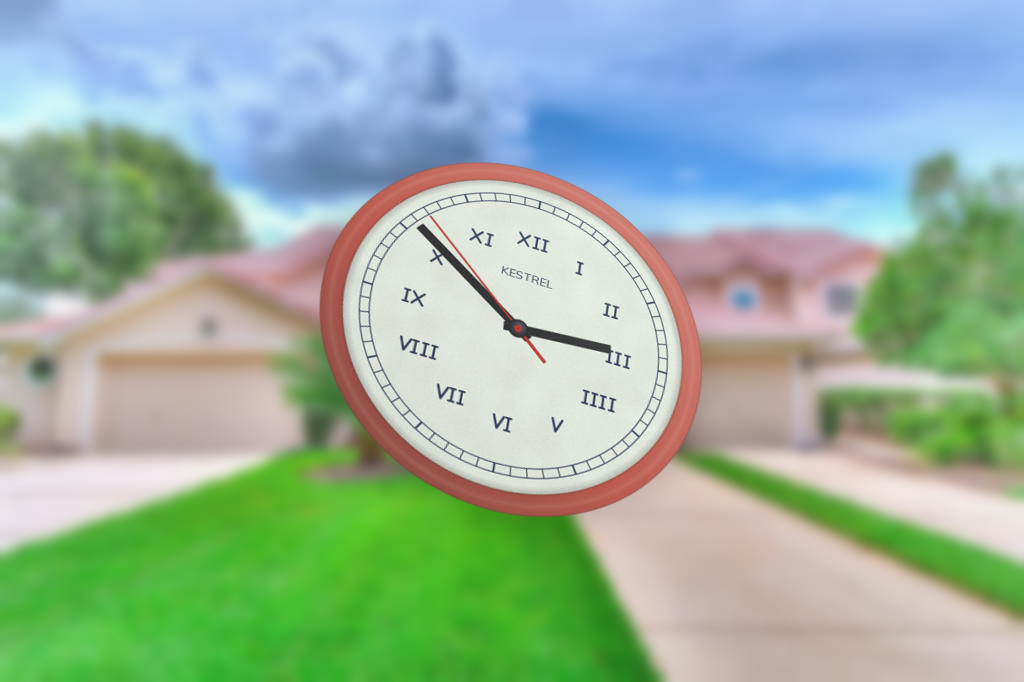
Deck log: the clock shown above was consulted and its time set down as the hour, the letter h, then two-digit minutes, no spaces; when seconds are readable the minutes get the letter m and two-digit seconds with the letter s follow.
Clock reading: 2h50m52s
